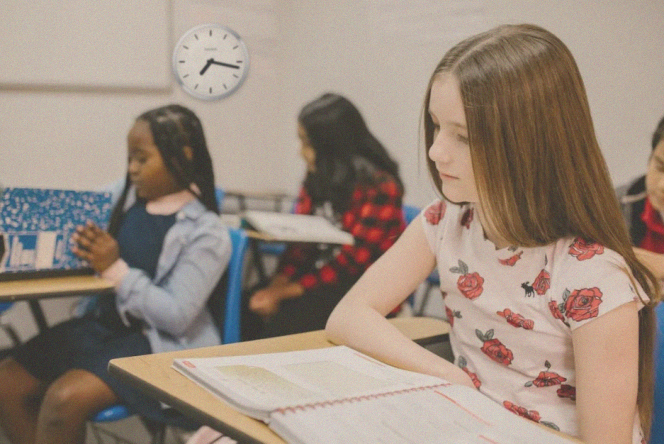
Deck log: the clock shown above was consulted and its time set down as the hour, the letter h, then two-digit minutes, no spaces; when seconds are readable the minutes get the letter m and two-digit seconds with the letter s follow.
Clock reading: 7h17
